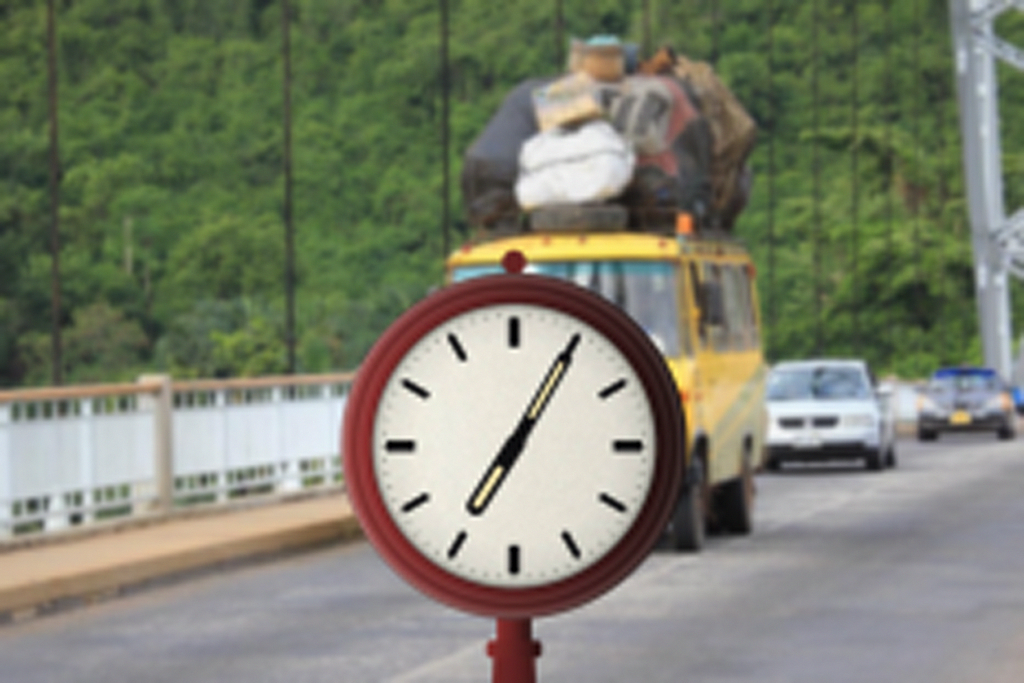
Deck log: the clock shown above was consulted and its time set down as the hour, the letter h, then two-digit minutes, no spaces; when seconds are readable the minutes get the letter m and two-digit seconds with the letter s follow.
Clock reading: 7h05
